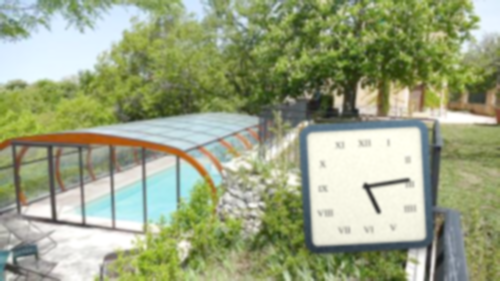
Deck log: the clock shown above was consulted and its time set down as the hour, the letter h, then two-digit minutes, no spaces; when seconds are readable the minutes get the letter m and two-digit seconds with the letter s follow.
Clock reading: 5h14
